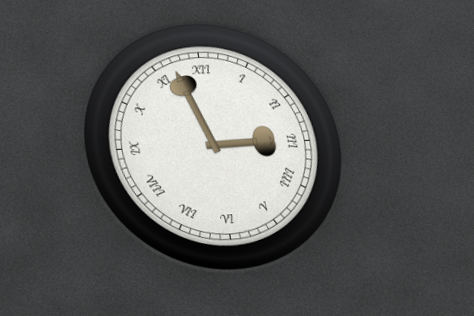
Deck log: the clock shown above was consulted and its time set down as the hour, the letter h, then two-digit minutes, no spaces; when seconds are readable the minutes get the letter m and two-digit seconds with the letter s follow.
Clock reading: 2h57
